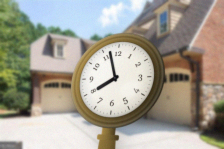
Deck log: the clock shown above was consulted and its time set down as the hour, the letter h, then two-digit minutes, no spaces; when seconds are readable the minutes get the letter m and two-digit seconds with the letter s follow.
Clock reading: 7h57
